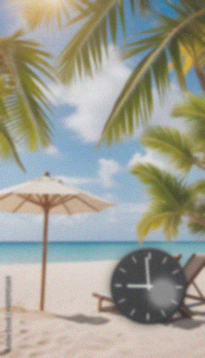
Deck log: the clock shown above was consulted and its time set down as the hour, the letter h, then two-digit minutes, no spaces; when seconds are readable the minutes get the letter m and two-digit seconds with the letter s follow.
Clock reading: 8h59
